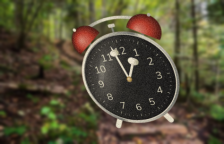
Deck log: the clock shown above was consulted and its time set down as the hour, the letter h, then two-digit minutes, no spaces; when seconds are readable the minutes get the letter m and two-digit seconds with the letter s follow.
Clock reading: 12h58
